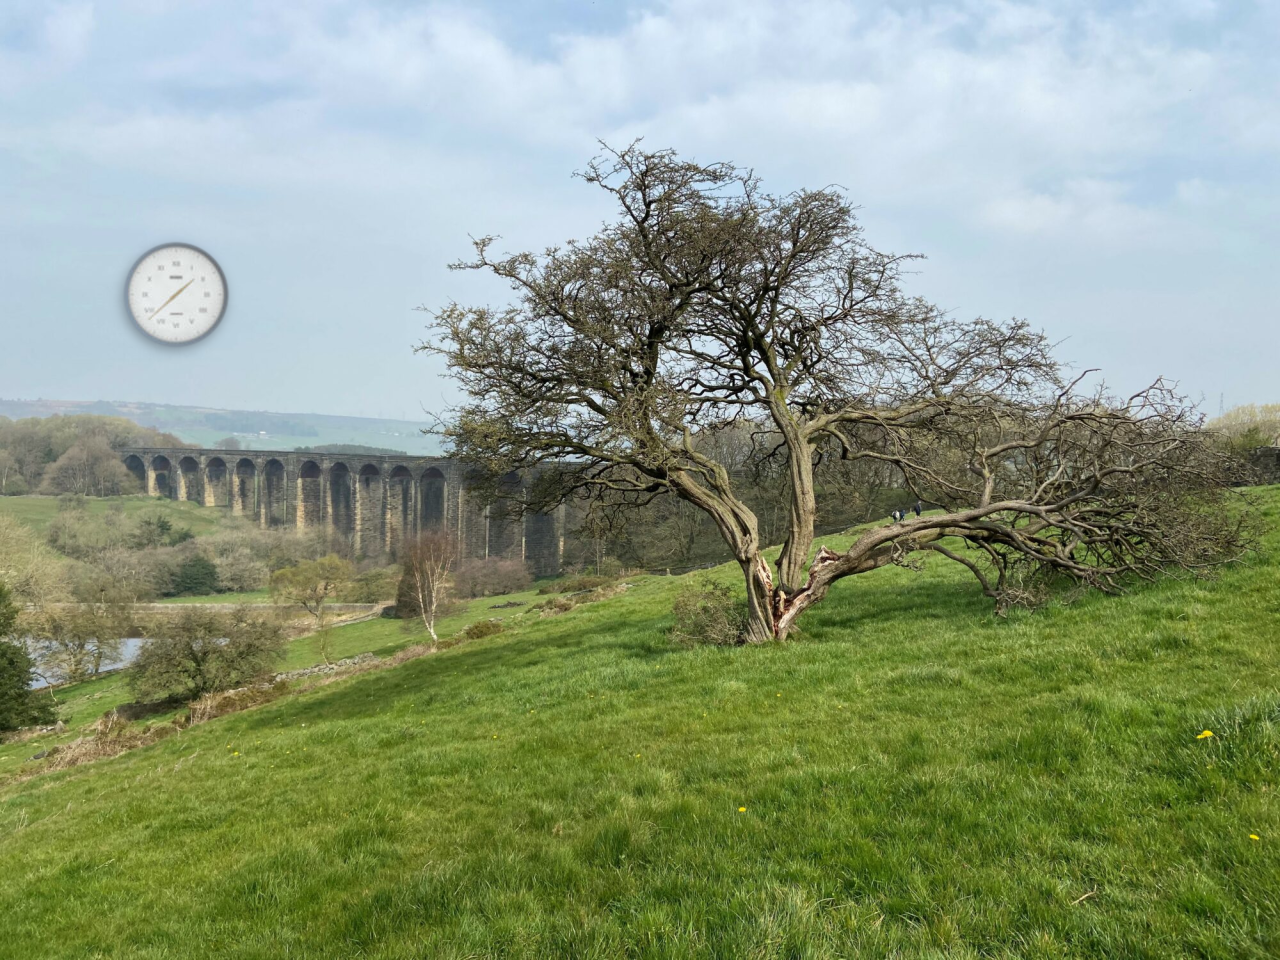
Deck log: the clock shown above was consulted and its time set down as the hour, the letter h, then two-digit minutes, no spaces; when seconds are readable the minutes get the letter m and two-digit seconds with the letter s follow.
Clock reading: 1h38
